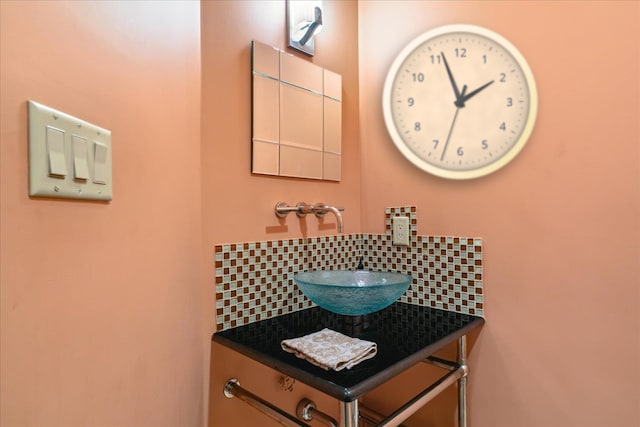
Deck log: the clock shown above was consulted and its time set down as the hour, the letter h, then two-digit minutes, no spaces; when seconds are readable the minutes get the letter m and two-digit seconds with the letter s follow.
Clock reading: 1h56m33s
